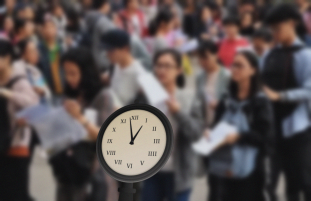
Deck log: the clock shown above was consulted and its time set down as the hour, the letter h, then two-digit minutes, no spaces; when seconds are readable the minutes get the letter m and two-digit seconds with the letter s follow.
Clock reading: 12h58
